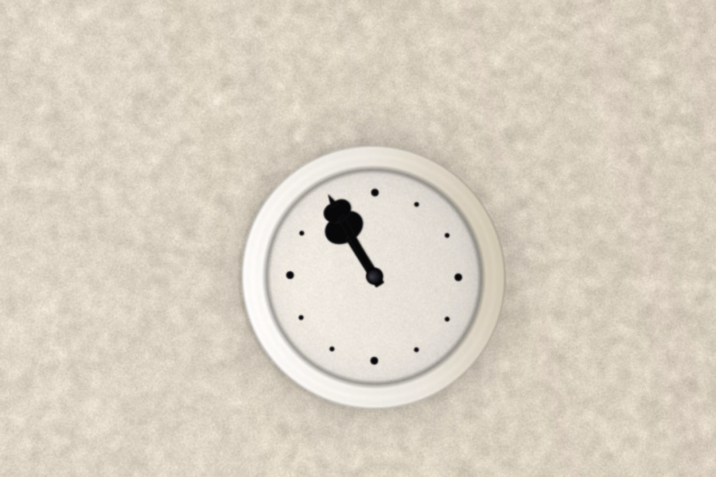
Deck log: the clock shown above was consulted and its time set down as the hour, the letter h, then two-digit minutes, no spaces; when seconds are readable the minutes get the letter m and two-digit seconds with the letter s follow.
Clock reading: 10h55
